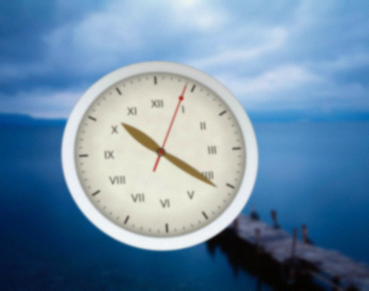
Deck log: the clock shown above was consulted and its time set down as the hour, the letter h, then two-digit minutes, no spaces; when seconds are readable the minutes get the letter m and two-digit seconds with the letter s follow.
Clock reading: 10h21m04s
